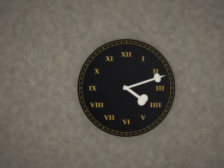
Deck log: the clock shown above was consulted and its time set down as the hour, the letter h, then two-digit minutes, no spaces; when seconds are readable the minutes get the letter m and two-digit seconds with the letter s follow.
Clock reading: 4h12
